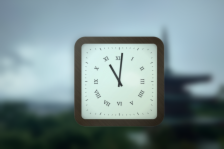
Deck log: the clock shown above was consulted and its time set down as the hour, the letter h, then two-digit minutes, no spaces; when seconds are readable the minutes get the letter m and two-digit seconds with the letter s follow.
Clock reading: 11h01
